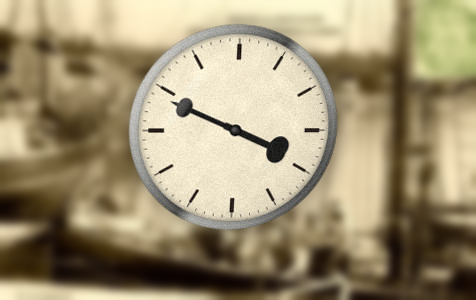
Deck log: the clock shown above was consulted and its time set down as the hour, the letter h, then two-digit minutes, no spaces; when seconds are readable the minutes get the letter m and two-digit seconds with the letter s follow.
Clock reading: 3h49
